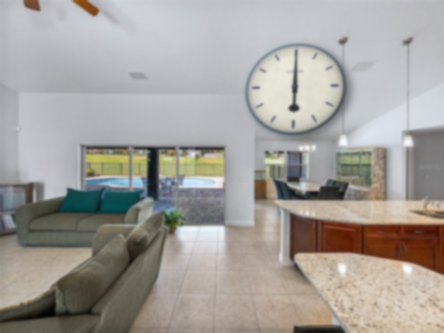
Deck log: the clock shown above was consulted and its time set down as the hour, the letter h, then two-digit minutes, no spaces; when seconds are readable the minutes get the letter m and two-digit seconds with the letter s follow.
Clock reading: 6h00
